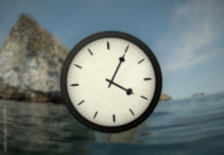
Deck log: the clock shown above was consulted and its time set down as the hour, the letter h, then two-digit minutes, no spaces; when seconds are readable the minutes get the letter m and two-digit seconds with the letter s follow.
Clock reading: 4h05
